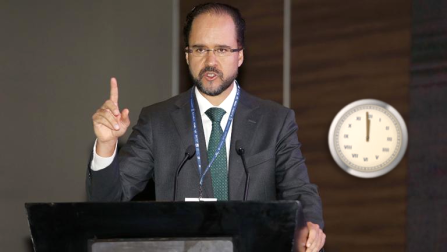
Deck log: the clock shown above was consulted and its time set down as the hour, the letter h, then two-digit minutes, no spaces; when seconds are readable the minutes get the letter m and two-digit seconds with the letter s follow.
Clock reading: 11h59
